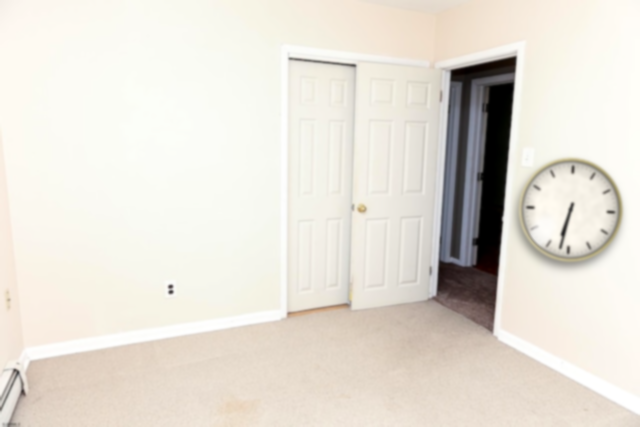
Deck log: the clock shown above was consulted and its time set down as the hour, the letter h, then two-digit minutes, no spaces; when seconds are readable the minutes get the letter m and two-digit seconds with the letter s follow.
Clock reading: 6h32
